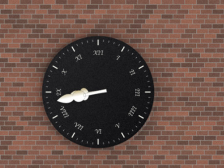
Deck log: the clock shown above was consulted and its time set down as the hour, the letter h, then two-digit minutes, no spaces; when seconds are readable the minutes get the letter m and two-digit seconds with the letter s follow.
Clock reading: 8h43
